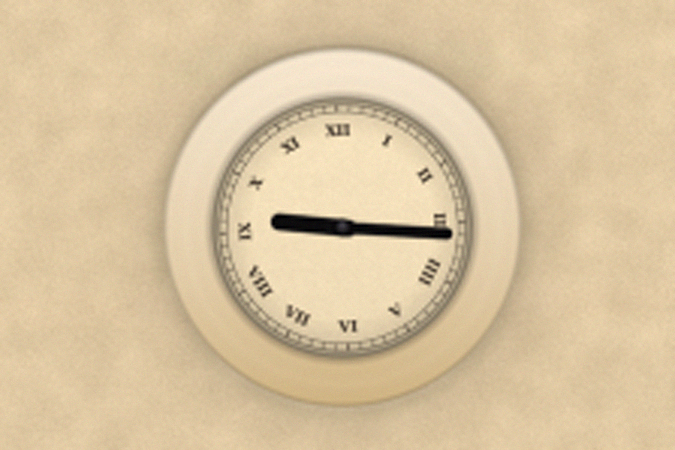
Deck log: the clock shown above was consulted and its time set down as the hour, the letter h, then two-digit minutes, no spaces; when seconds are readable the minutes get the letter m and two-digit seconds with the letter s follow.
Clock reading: 9h16
